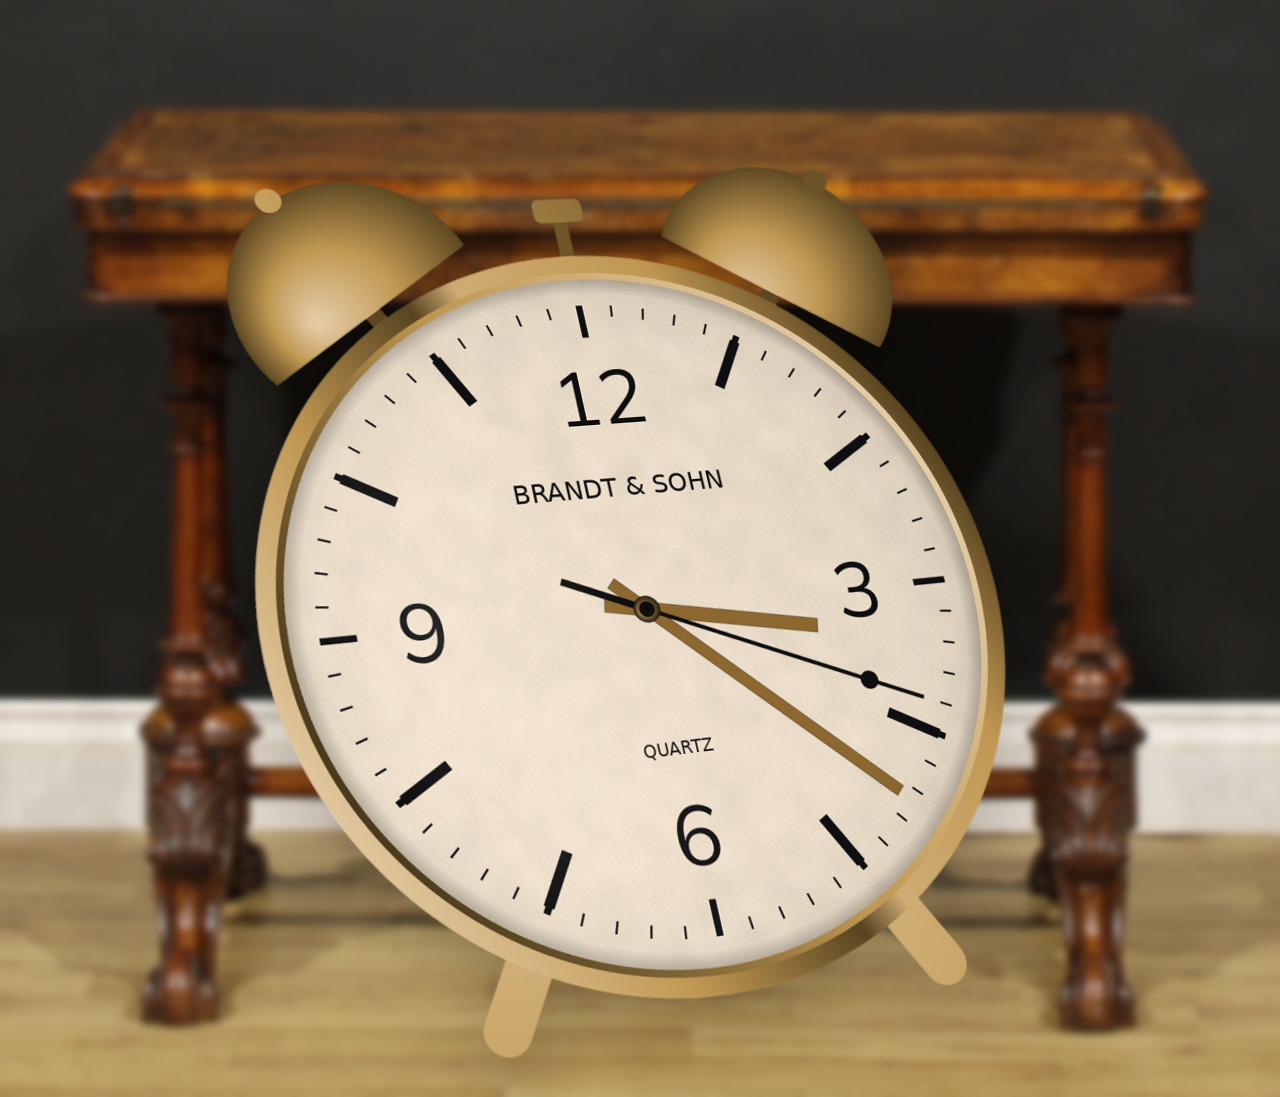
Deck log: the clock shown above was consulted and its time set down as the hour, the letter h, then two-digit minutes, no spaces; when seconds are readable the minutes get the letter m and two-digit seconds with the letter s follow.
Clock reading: 3h22m19s
